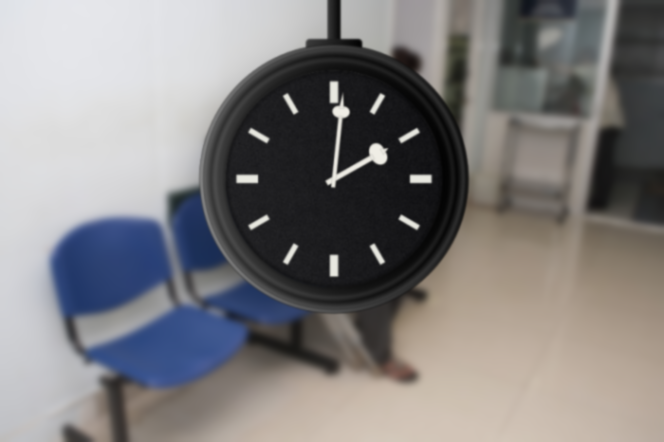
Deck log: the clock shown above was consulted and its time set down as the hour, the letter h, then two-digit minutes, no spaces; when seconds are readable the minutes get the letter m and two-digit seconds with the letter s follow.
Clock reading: 2h01
